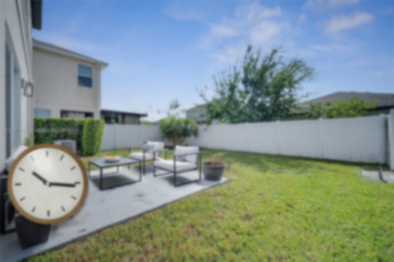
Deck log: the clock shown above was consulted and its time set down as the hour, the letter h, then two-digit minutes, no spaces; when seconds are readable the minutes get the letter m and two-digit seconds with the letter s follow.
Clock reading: 10h16
